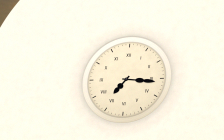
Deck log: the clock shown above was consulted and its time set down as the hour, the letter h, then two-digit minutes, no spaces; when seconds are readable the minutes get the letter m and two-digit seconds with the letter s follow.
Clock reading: 7h16
